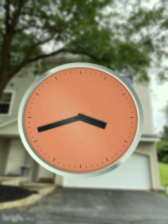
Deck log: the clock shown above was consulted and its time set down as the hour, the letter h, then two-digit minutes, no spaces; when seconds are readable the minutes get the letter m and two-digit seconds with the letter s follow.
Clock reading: 3h42
